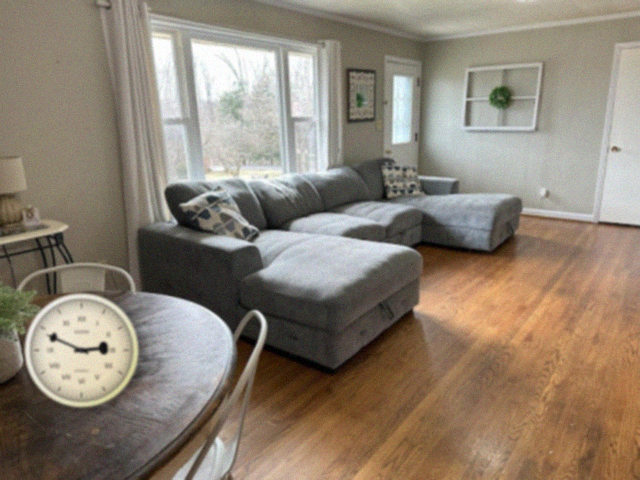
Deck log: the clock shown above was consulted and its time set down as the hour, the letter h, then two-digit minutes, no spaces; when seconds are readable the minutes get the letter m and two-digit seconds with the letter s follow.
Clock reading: 2h49
